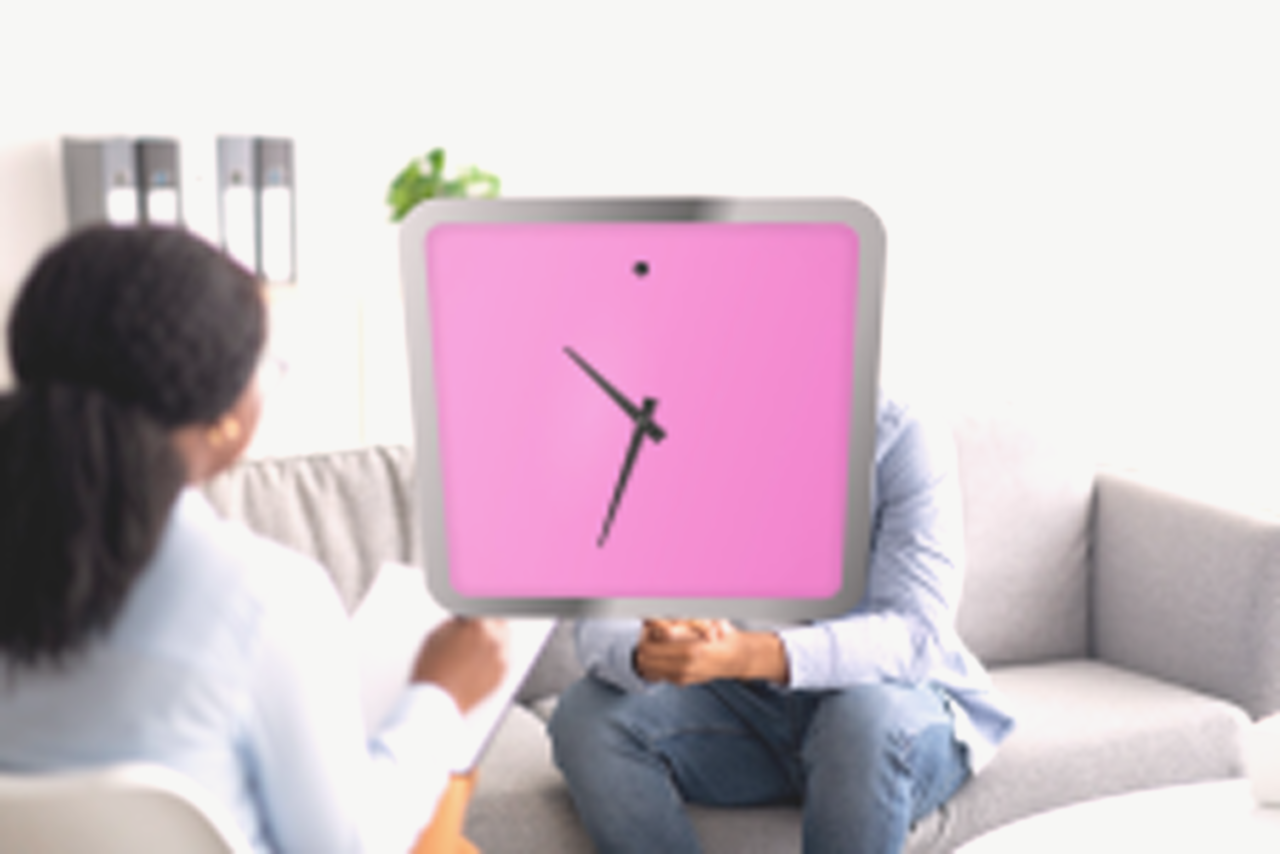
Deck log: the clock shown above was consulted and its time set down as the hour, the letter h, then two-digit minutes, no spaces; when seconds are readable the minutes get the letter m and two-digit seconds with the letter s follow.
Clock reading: 10h33
